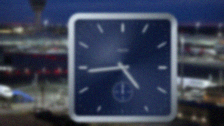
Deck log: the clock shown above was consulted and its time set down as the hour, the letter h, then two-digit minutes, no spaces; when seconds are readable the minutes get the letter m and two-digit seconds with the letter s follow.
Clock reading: 4h44
